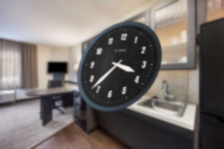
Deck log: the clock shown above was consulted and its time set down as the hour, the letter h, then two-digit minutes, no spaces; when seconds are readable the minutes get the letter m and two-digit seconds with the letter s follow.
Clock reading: 3h37
